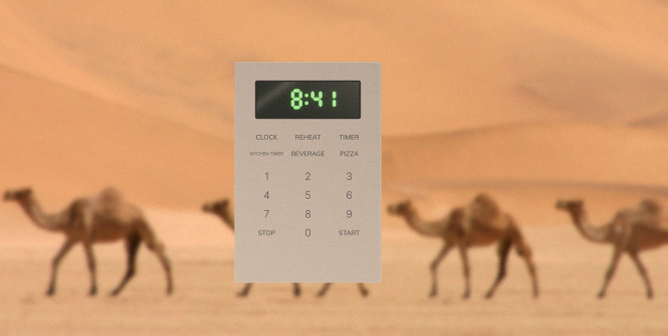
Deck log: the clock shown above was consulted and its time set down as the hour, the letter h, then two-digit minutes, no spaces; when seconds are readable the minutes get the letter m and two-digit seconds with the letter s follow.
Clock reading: 8h41
